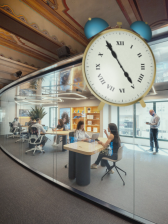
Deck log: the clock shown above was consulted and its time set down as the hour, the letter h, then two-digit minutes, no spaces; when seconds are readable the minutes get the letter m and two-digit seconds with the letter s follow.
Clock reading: 4h55
